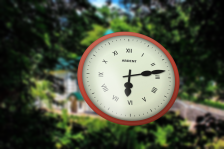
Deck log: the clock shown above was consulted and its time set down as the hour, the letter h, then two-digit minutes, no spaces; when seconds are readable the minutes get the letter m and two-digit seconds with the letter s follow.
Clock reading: 6h13
